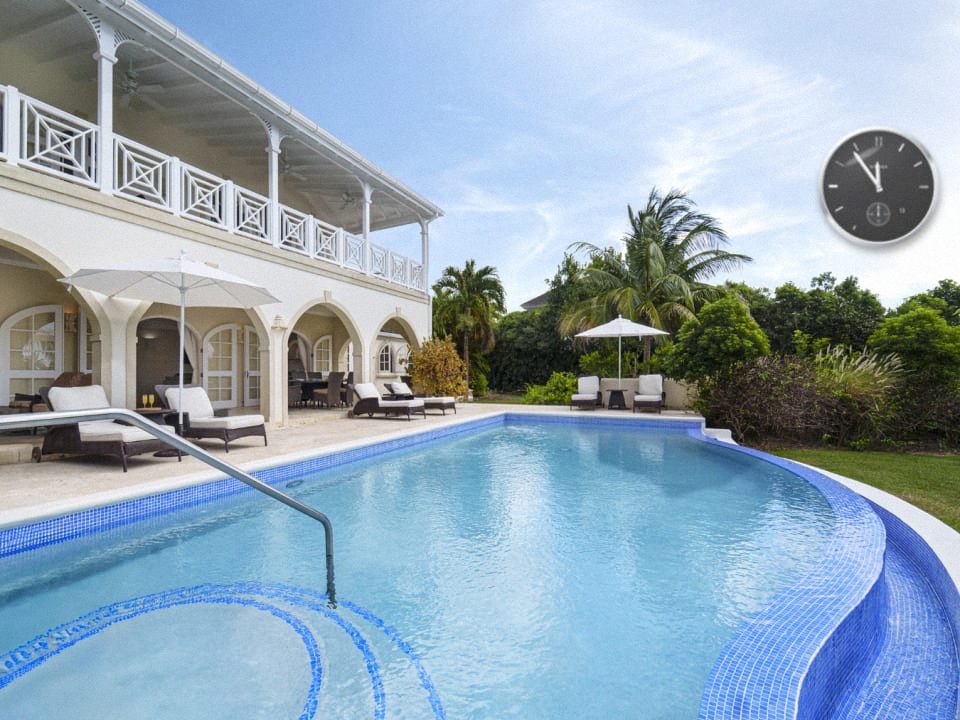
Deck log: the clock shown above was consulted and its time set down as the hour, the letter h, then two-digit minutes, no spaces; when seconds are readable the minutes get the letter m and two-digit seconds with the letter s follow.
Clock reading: 11h54
